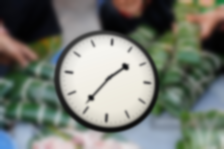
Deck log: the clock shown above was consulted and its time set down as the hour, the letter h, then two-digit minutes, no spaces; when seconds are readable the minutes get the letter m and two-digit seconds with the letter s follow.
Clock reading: 1h36
